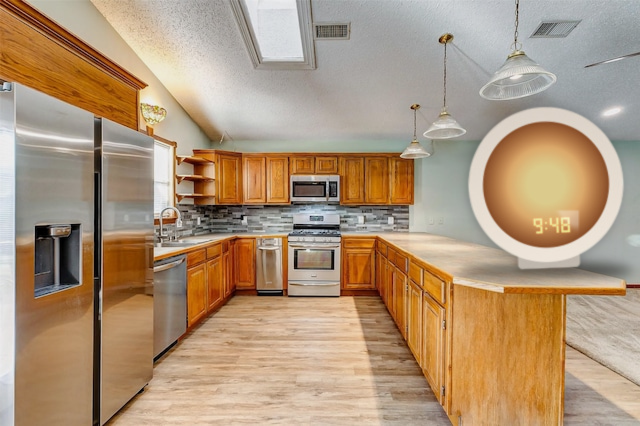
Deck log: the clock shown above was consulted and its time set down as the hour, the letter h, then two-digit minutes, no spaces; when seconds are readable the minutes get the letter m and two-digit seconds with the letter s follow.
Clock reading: 9h48
